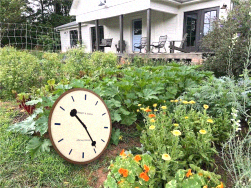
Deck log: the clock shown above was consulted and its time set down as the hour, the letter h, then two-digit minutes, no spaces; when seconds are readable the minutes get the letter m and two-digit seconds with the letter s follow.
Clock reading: 10h24
